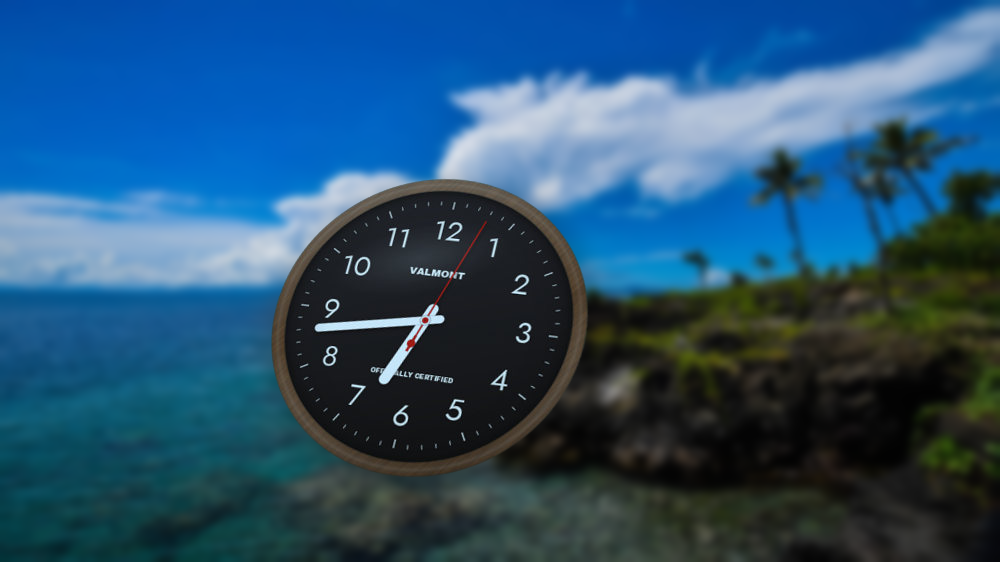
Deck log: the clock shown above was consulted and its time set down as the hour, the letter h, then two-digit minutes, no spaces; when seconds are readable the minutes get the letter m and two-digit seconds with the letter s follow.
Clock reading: 6h43m03s
